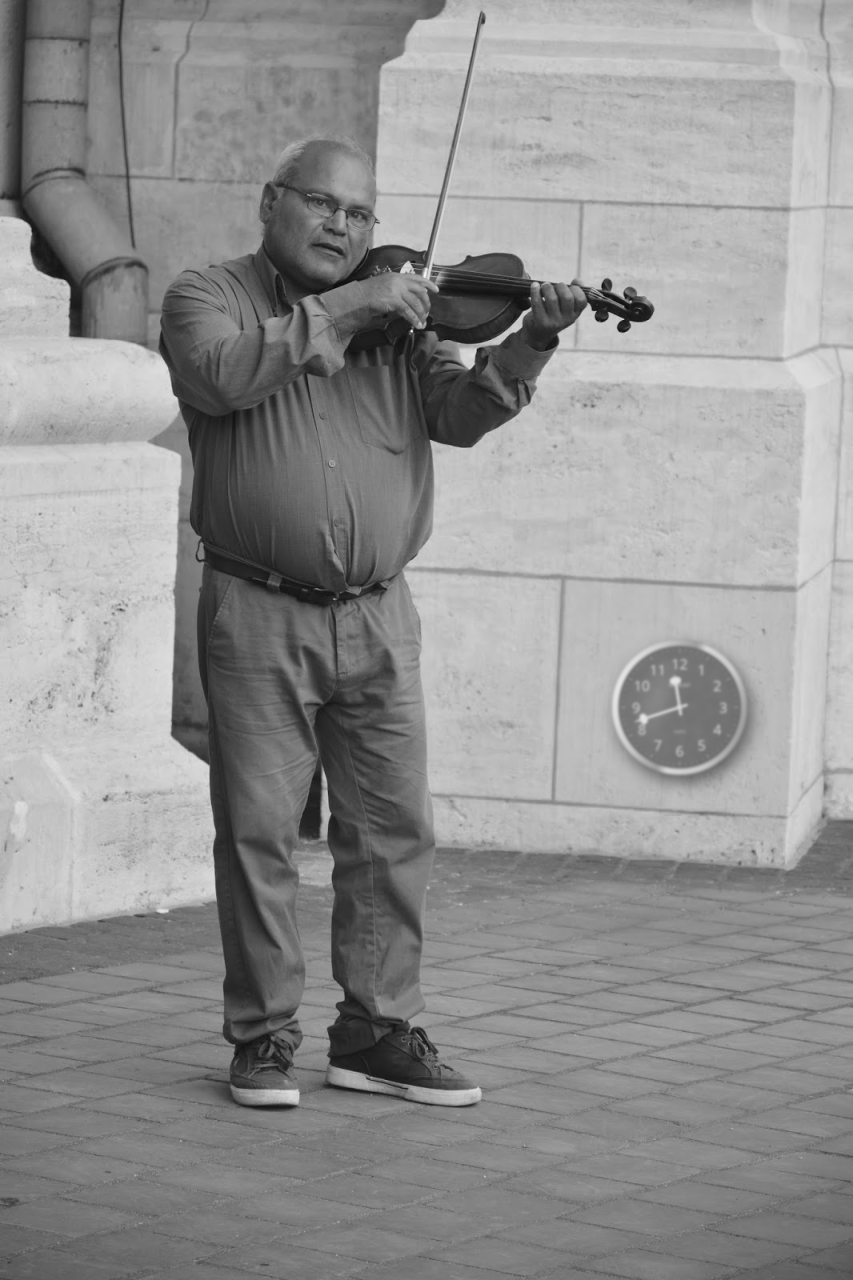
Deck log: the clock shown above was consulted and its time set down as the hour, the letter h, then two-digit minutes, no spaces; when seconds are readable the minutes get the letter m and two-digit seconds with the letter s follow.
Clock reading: 11h42
